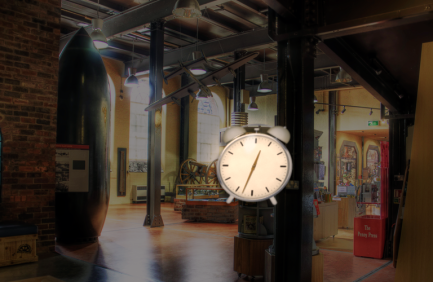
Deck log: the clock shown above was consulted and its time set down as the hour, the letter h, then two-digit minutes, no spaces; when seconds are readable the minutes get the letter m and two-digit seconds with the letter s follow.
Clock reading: 12h33
